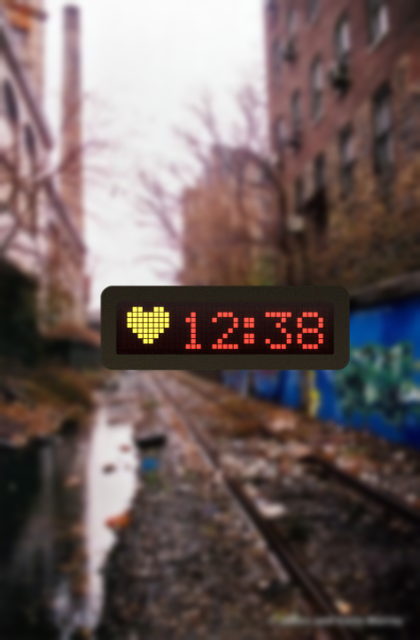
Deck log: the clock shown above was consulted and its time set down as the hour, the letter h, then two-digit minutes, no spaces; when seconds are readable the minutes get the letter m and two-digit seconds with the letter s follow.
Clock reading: 12h38
